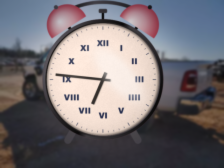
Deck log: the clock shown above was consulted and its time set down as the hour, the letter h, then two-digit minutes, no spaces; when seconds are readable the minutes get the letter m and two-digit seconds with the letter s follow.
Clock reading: 6h46
